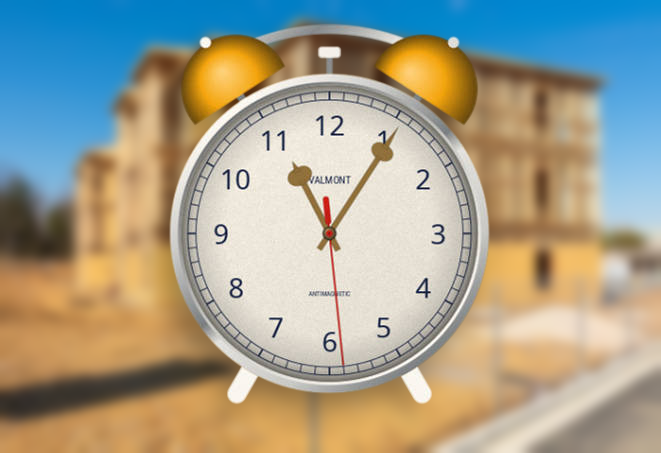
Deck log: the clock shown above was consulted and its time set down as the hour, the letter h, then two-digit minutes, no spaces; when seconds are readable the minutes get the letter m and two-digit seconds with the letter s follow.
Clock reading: 11h05m29s
